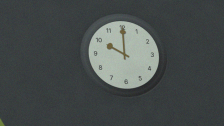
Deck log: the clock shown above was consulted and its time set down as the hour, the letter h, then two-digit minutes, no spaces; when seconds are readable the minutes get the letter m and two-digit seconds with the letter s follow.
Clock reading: 10h00
